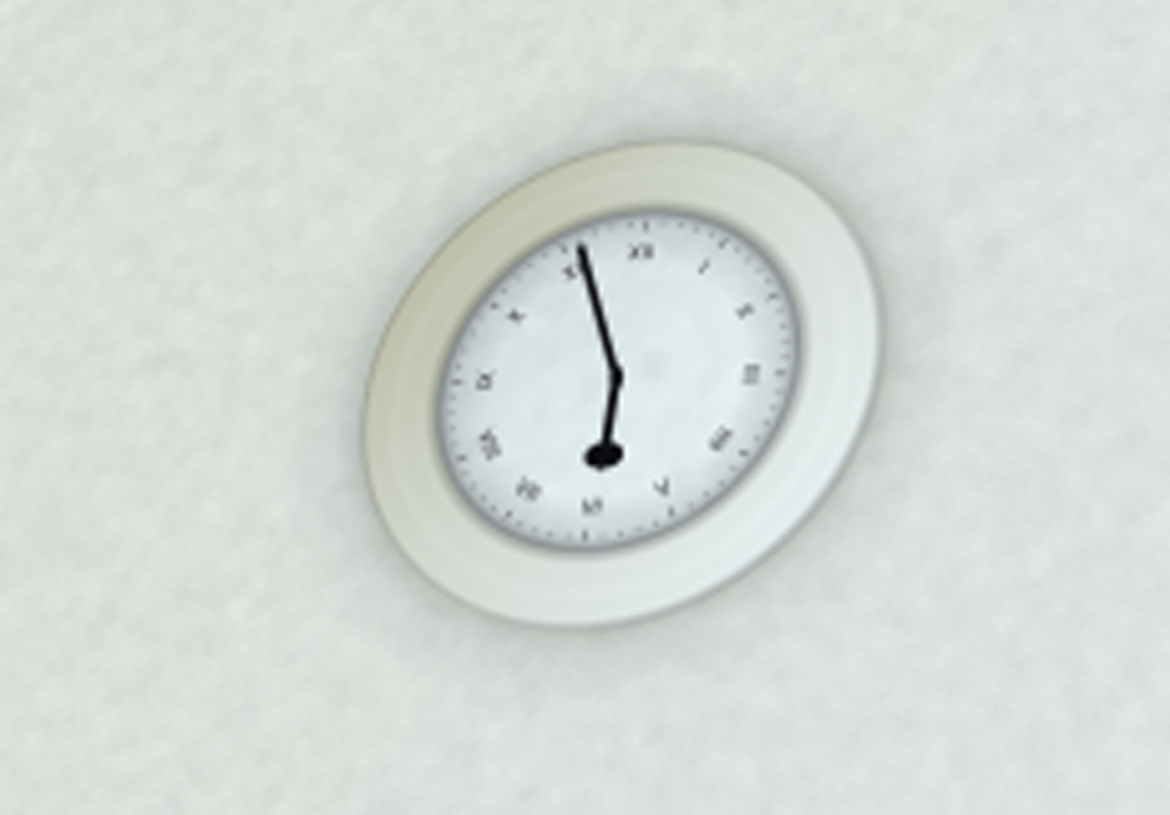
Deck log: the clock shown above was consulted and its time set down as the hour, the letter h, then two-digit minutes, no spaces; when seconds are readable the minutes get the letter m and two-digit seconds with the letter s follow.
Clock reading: 5h56
